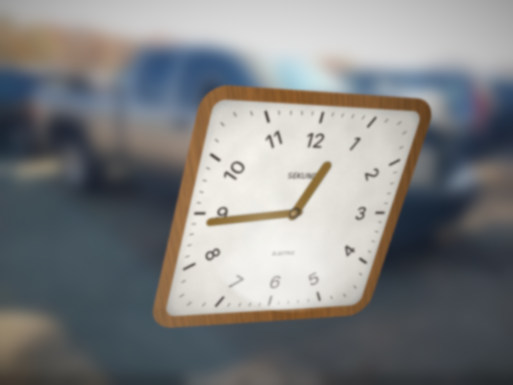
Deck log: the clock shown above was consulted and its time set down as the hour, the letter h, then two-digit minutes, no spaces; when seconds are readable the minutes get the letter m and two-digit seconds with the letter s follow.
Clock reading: 12h44
